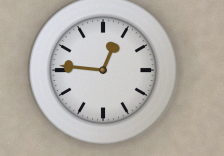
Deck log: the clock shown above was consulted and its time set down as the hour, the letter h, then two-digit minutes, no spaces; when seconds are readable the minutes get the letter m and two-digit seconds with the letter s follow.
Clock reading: 12h46
